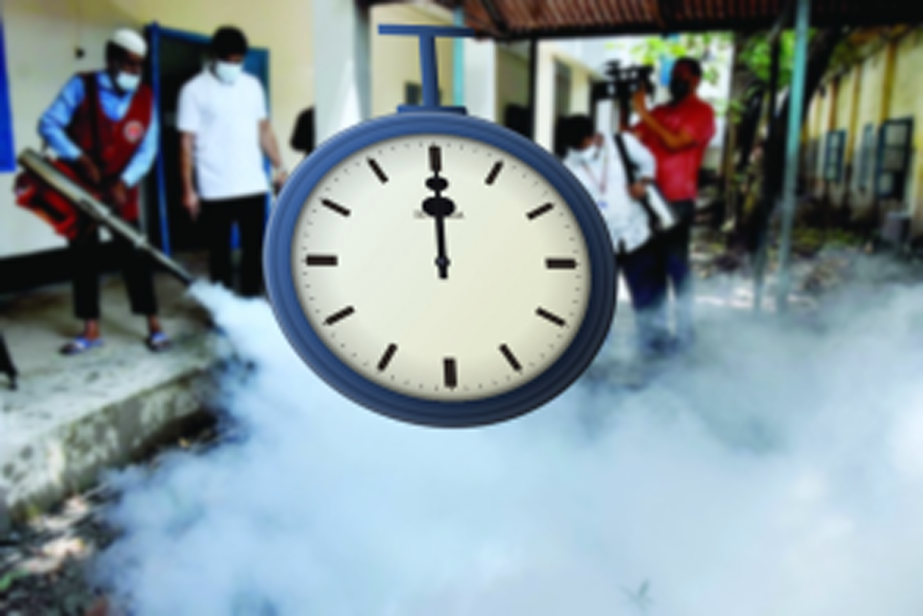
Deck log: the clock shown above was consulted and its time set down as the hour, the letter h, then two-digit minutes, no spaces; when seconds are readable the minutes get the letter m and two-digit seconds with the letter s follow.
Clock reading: 12h00
